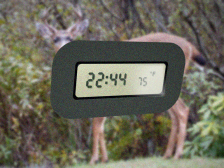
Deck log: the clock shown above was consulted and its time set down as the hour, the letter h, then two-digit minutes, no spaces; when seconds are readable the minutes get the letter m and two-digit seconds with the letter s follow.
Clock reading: 22h44
